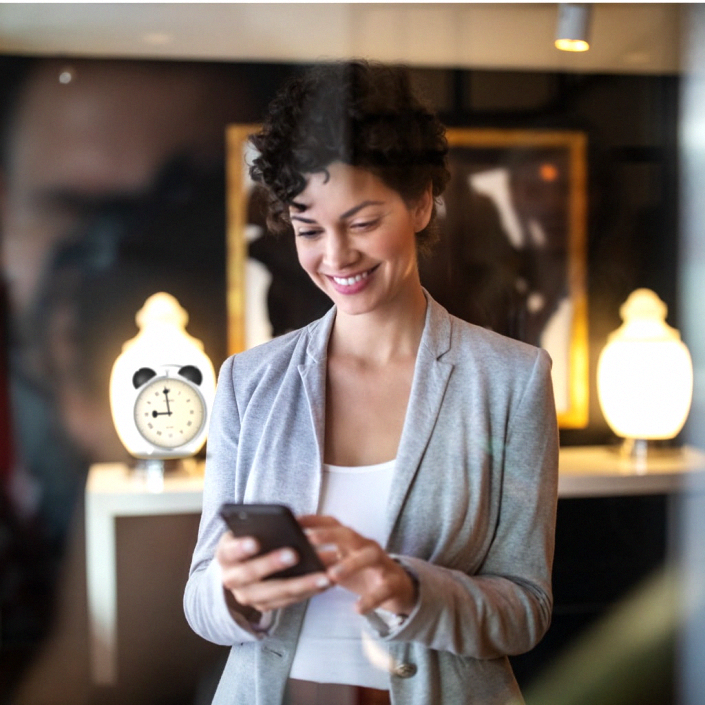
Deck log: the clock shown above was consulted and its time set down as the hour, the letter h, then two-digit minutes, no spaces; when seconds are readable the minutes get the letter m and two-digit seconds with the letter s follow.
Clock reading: 8h59
